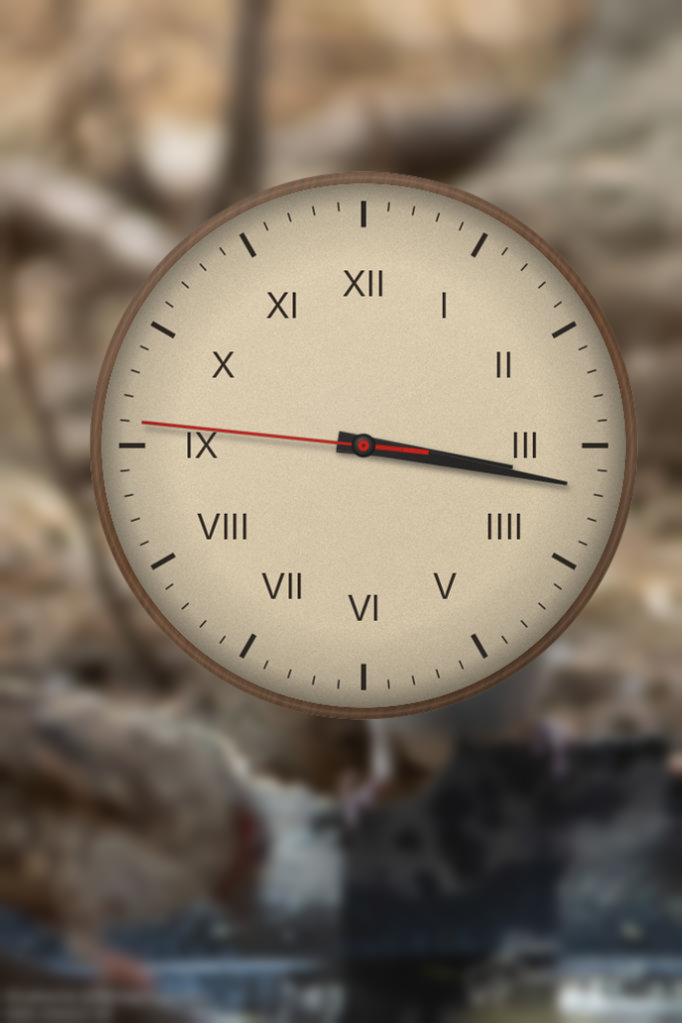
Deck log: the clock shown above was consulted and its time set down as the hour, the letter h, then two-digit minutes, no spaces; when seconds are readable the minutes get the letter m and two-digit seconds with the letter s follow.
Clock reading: 3h16m46s
